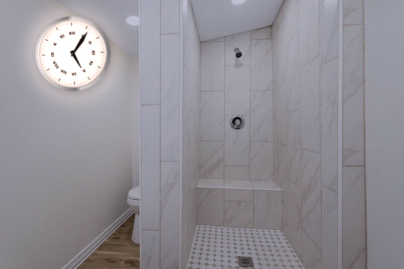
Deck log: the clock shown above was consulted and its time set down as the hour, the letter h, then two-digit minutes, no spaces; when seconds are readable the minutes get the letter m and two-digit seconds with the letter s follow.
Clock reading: 5h06
